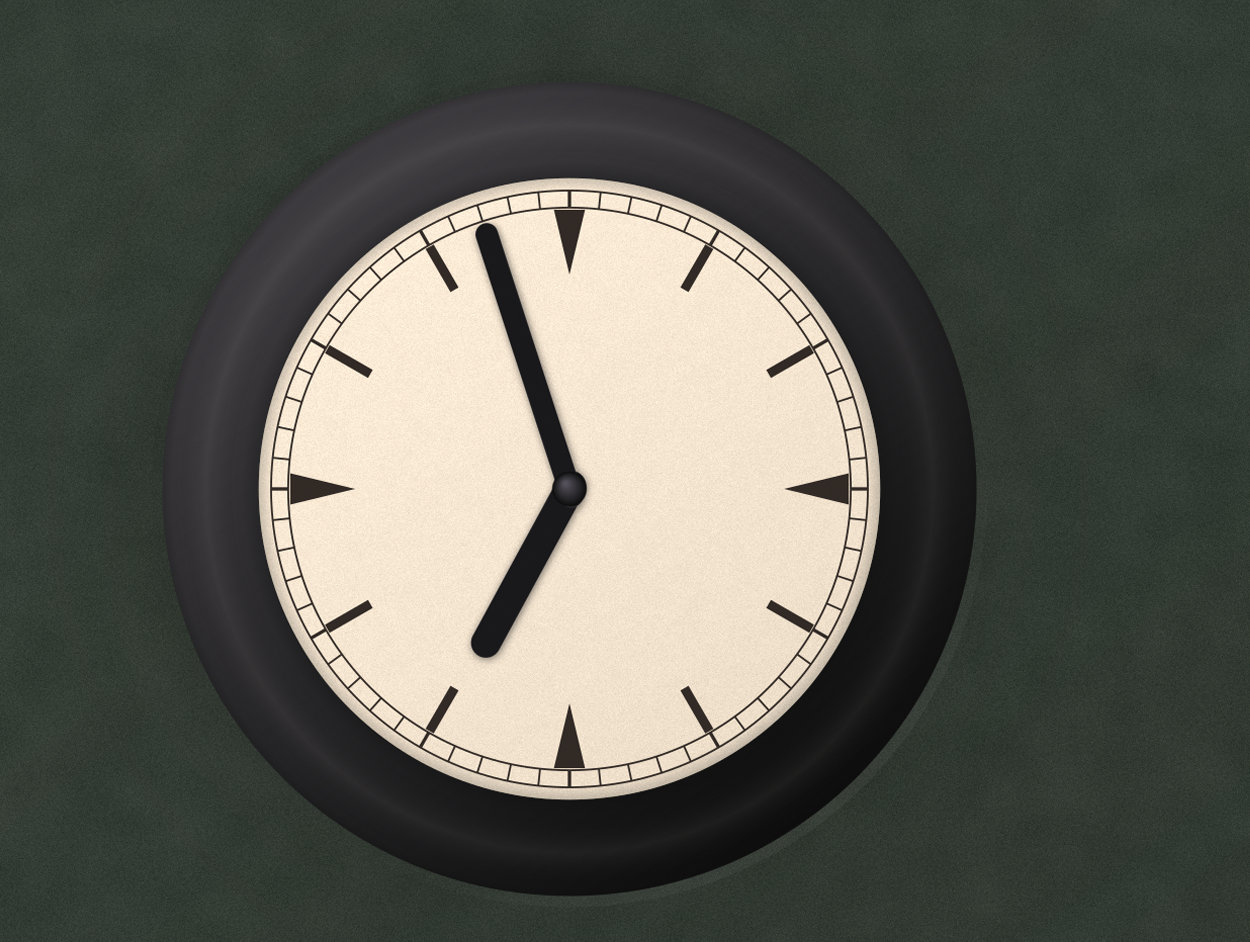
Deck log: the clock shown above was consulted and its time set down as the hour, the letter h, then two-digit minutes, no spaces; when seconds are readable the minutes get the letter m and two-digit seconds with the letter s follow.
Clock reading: 6h57
